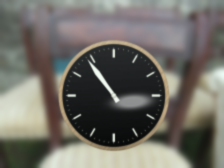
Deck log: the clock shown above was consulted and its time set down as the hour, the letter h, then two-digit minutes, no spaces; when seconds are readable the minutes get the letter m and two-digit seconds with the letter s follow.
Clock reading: 10h54
